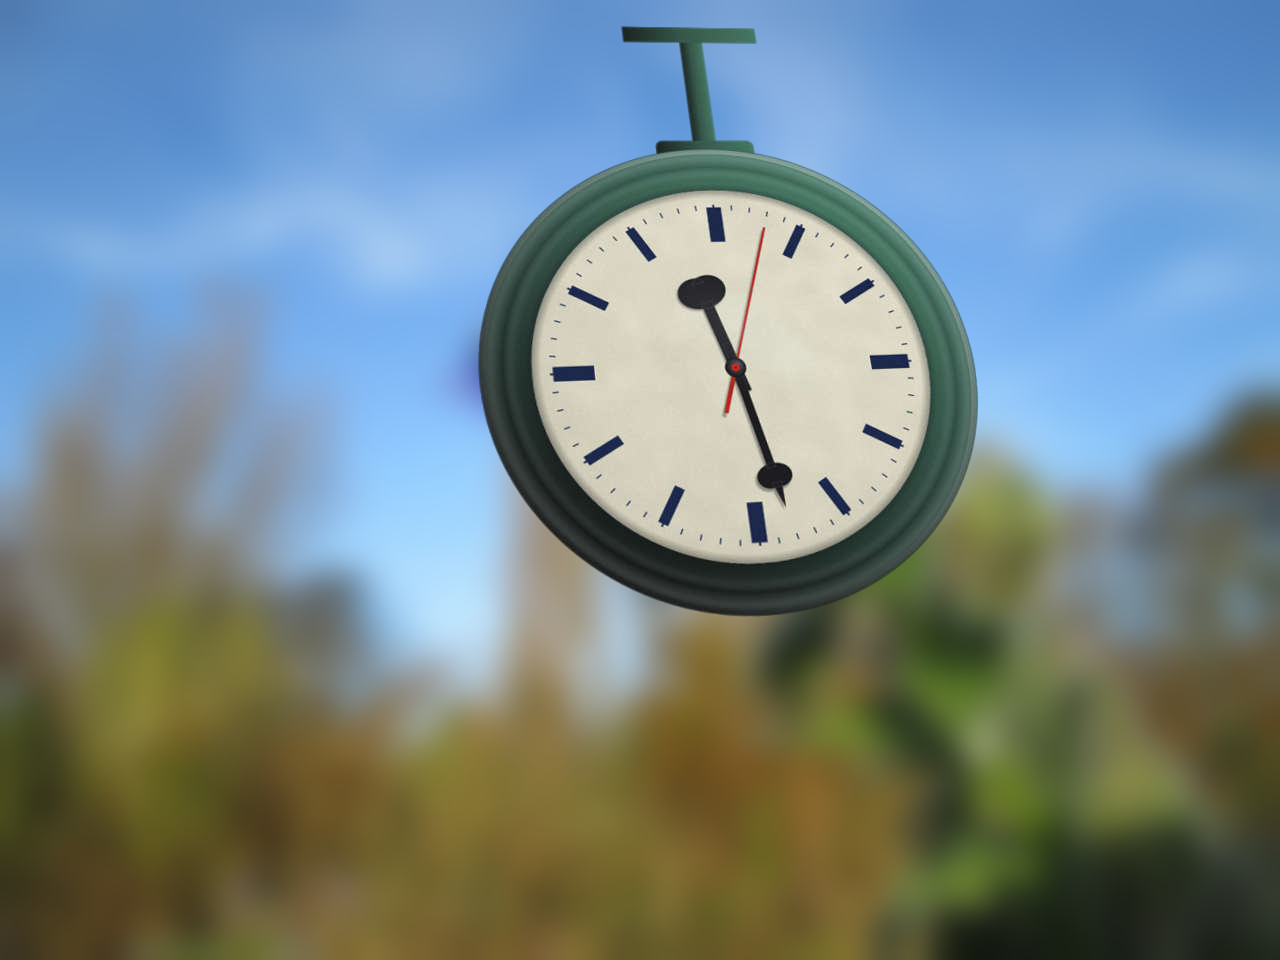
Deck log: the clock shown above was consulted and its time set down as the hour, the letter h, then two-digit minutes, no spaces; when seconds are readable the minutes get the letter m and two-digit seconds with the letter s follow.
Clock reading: 11h28m03s
